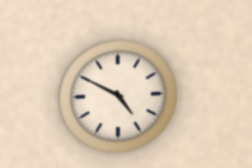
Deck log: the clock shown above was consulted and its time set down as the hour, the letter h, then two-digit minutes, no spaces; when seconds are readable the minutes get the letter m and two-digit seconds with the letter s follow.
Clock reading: 4h50
